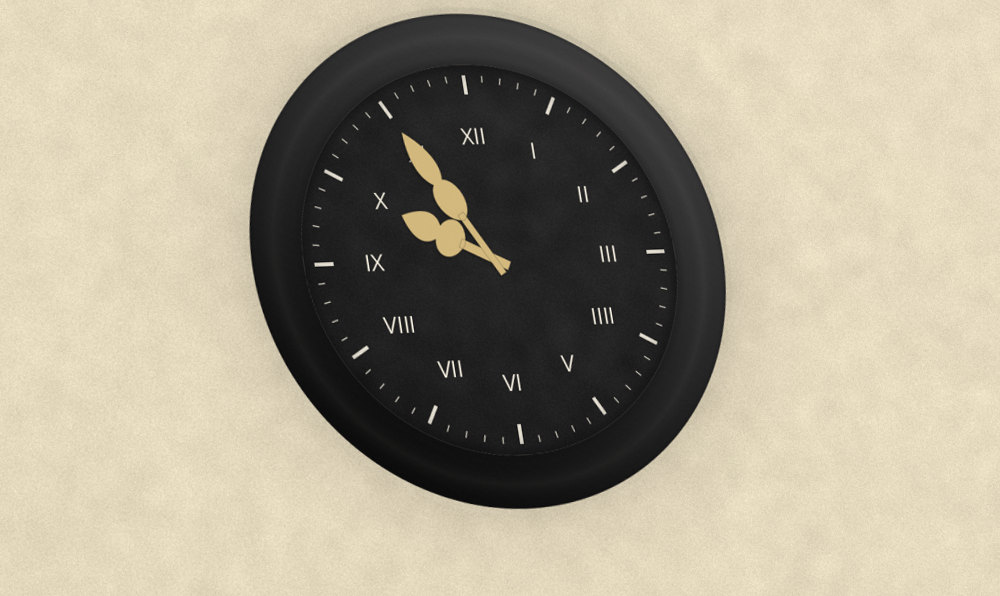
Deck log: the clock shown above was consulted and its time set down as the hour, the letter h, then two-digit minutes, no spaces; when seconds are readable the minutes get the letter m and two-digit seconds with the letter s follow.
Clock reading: 9h55
